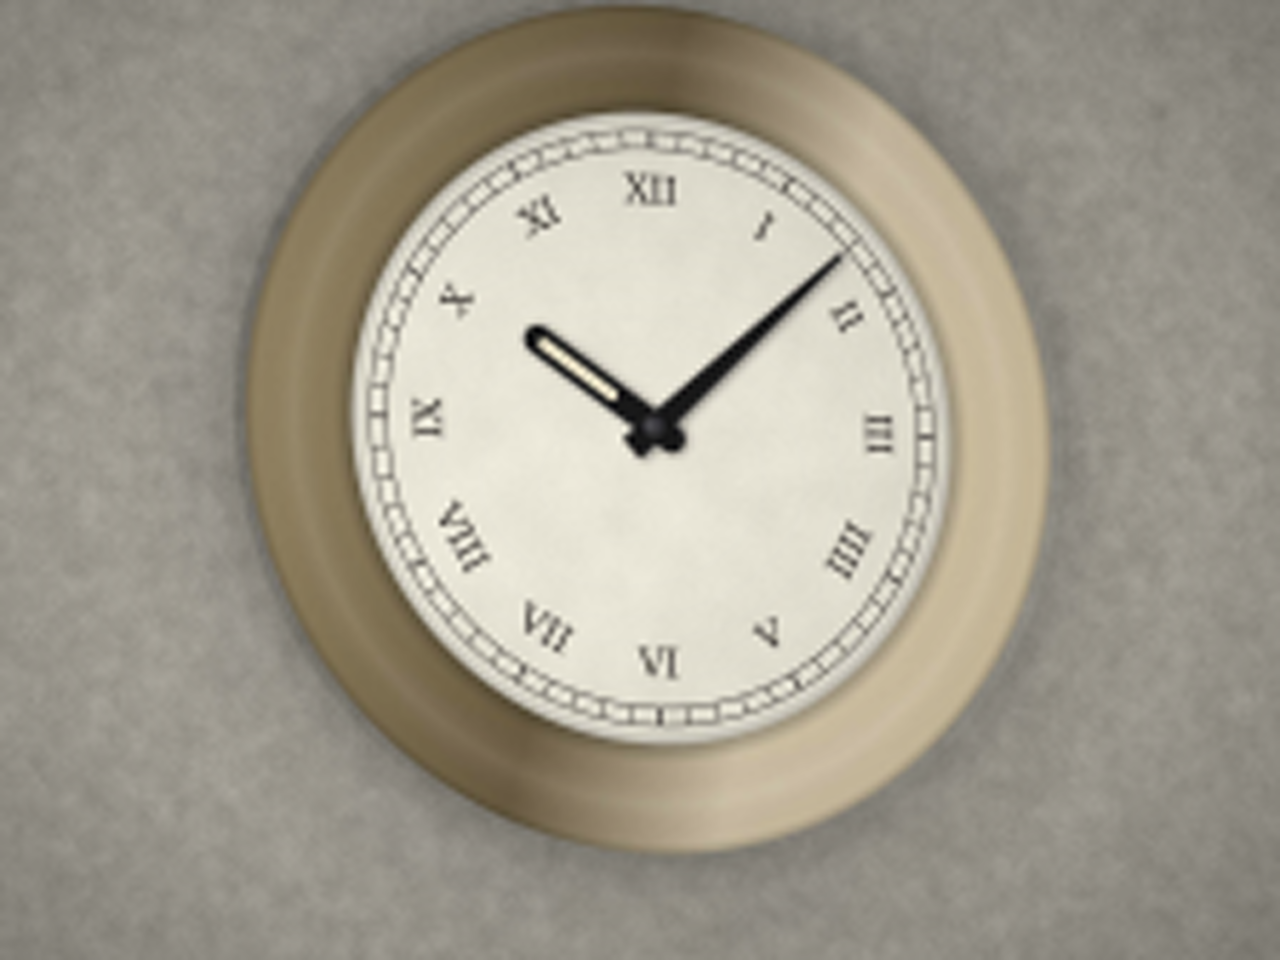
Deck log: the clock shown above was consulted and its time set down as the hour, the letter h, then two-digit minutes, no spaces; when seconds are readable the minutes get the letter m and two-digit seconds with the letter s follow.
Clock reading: 10h08
